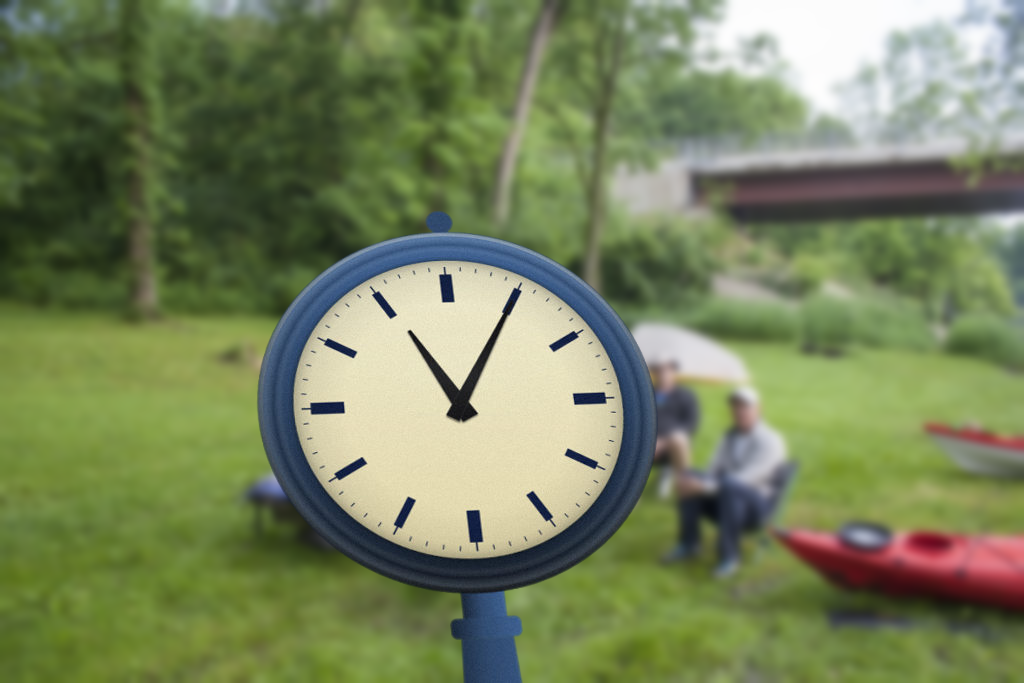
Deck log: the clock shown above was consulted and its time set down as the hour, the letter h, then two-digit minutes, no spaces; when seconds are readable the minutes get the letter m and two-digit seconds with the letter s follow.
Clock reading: 11h05
